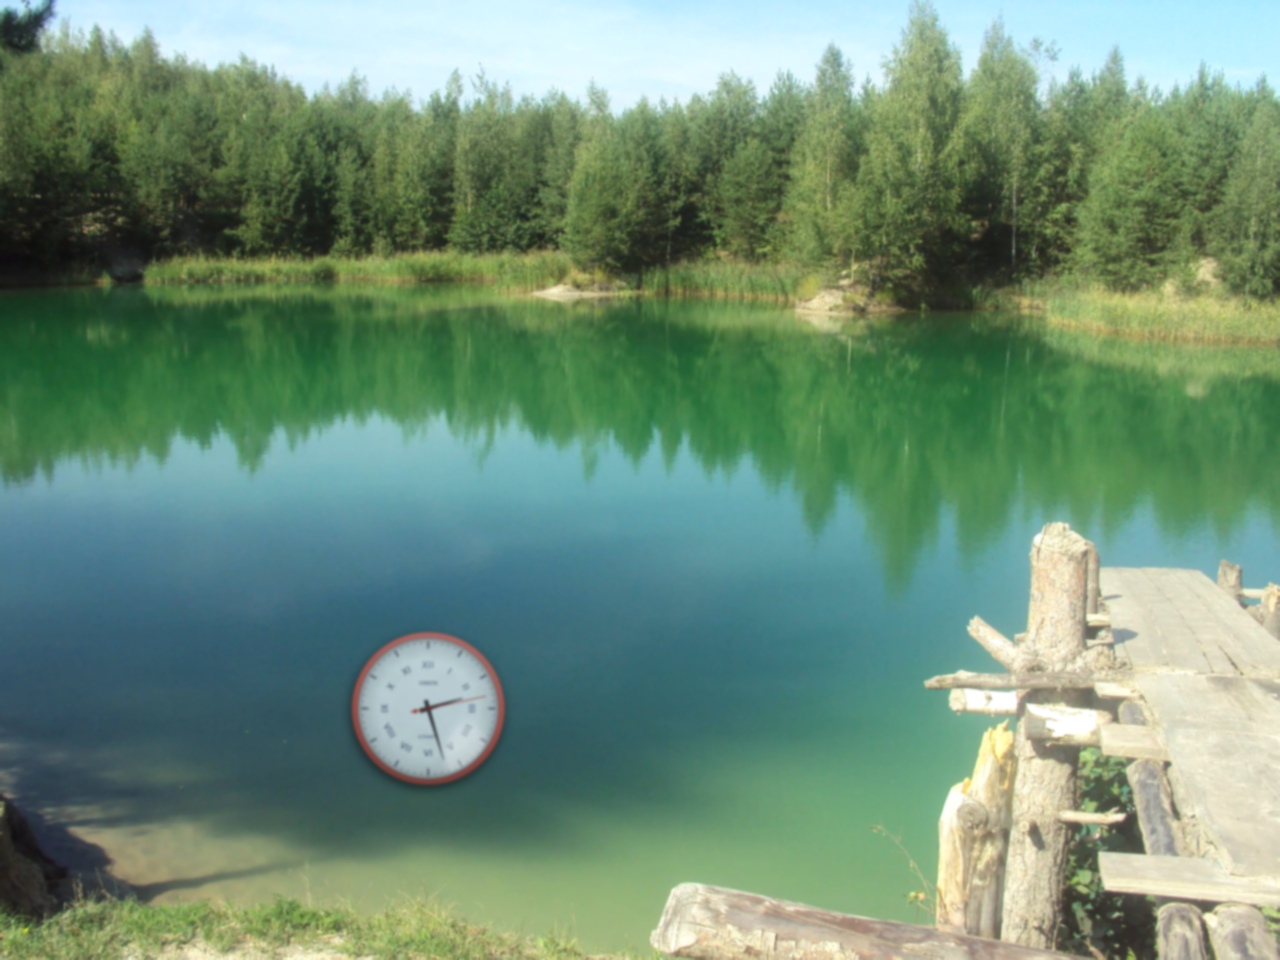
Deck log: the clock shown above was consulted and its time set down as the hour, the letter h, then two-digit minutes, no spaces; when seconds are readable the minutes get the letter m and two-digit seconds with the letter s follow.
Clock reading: 2h27m13s
